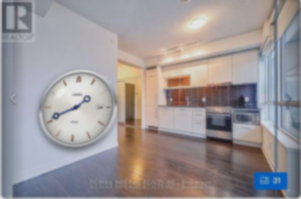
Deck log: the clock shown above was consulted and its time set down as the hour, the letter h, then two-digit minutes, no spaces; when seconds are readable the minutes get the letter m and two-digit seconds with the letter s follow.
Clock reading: 1h41
